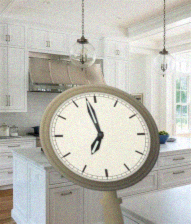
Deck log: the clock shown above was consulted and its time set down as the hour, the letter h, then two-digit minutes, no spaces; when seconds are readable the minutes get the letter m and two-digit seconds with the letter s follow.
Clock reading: 6h58
